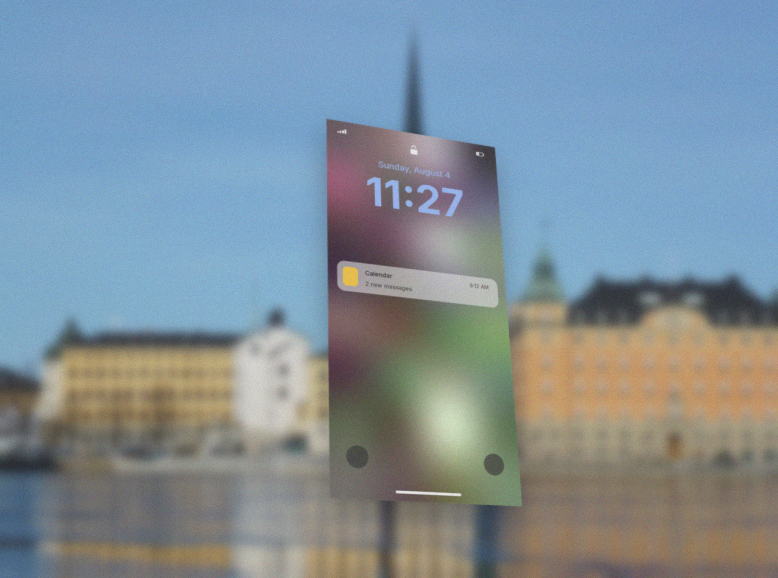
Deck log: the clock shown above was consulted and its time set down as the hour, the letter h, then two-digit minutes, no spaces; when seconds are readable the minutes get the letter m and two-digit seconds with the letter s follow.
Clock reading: 11h27
